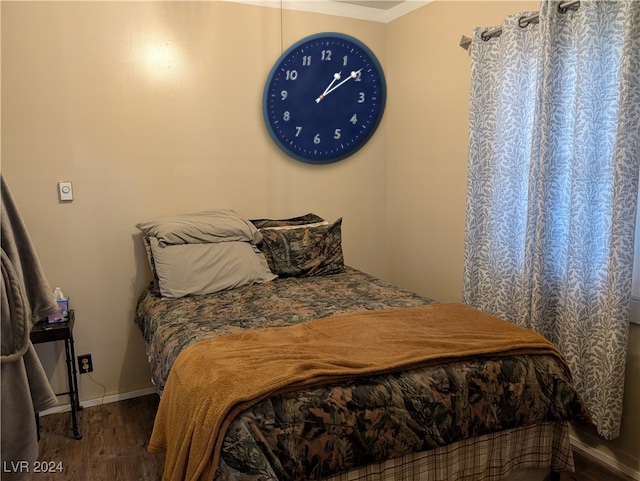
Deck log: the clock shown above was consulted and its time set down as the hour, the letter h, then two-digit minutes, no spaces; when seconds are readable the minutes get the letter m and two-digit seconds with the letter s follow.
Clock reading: 1h09
